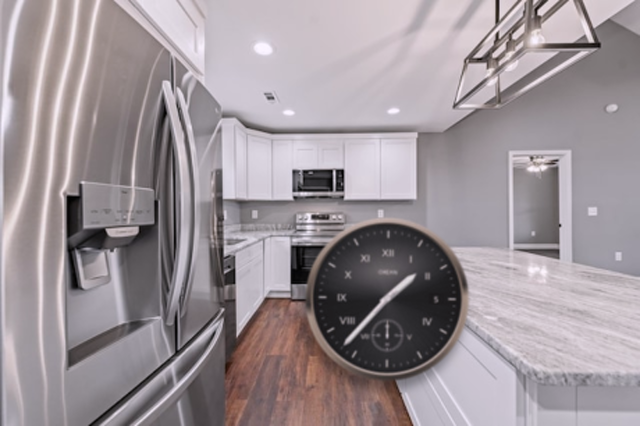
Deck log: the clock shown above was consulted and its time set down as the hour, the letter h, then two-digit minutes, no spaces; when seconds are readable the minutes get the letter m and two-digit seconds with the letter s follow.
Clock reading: 1h37
